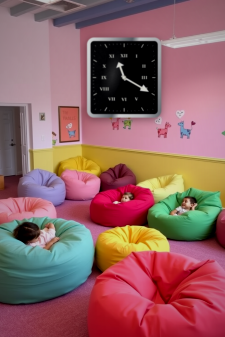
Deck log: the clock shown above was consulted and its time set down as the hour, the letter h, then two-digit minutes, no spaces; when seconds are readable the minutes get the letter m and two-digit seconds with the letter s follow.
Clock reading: 11h20
